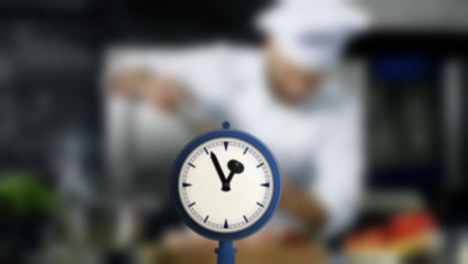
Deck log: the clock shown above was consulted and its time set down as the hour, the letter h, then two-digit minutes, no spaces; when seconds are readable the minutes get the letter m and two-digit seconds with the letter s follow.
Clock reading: 12h56
